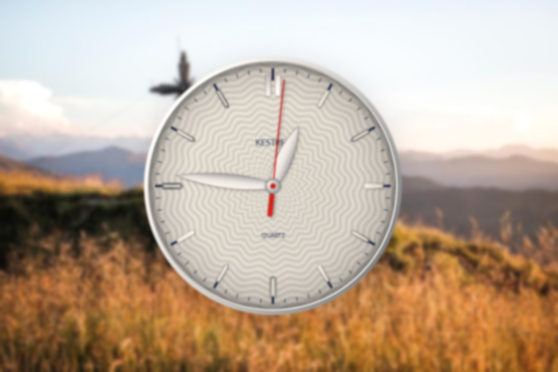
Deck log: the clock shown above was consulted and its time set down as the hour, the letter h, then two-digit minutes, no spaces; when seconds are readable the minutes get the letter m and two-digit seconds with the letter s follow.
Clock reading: 12h46m01s
